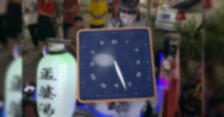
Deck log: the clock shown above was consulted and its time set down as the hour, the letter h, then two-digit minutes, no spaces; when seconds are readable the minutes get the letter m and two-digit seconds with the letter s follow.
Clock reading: 5h27
